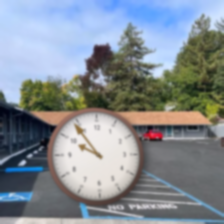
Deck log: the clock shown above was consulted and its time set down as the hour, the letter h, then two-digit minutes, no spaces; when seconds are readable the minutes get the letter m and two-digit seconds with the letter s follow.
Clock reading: 9h54
